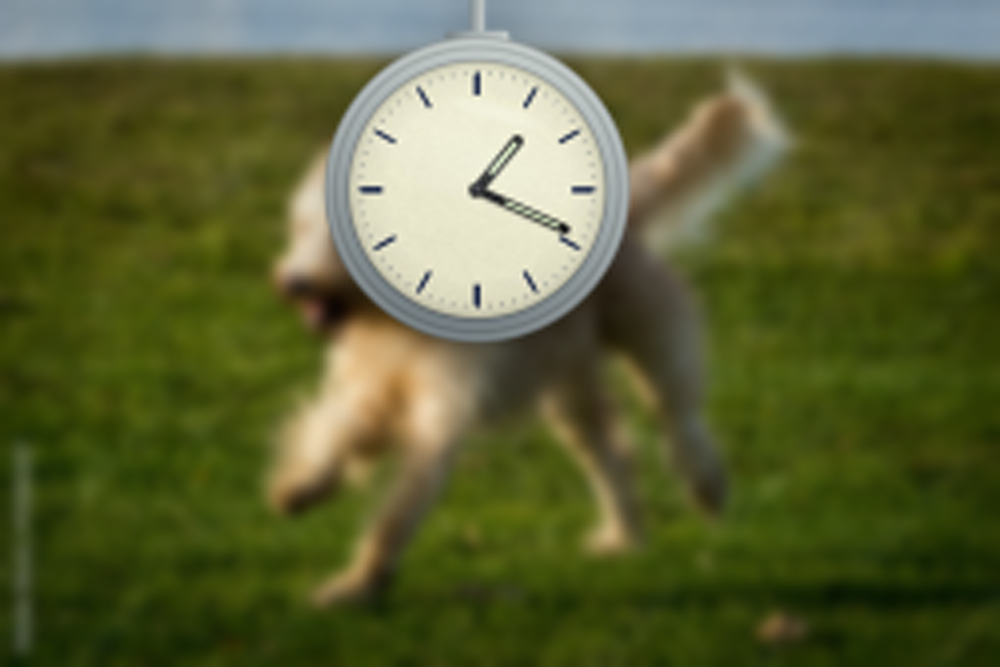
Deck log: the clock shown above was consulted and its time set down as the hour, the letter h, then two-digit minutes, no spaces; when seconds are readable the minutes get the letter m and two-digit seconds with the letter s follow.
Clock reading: 1h19
